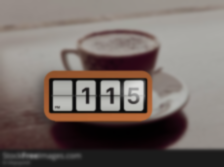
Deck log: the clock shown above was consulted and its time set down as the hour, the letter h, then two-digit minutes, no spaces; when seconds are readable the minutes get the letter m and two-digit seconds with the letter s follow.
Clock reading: 1h15
